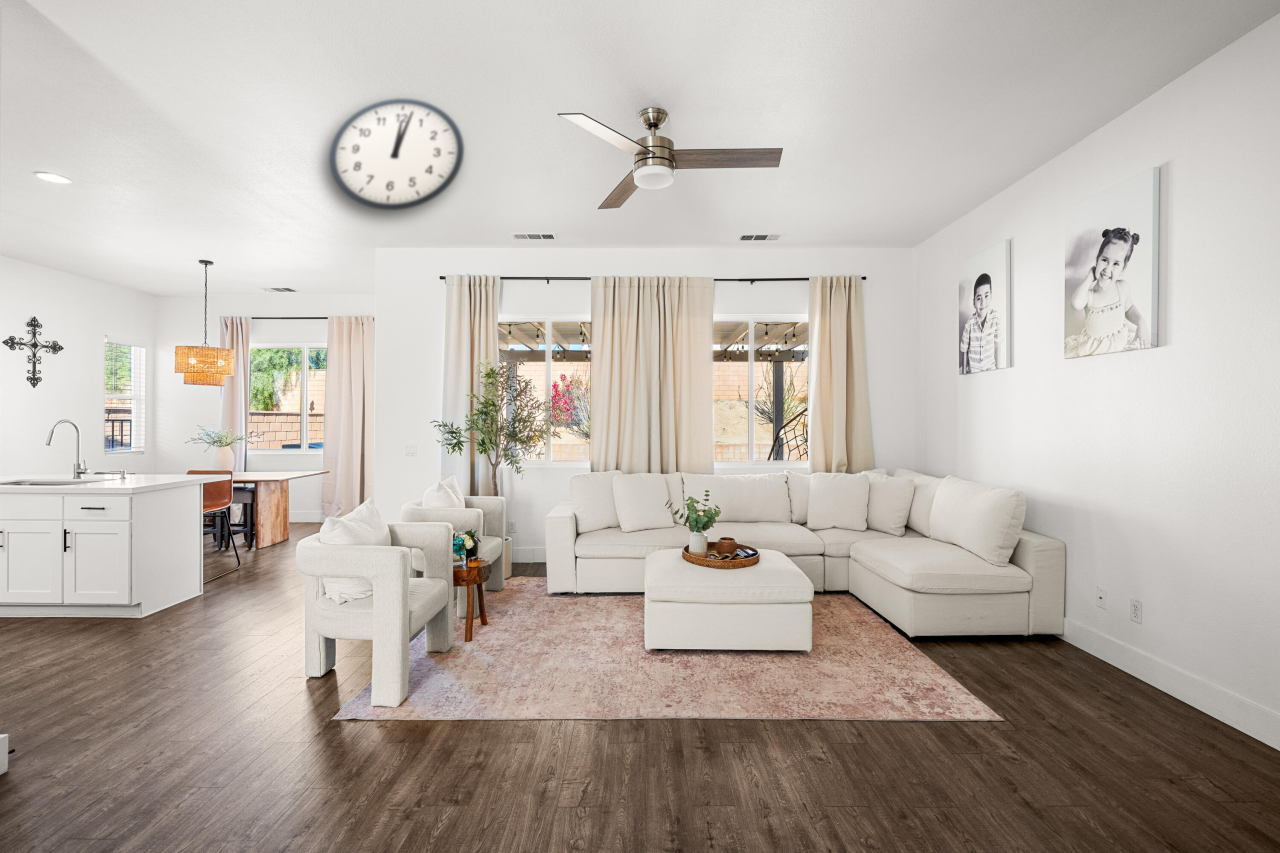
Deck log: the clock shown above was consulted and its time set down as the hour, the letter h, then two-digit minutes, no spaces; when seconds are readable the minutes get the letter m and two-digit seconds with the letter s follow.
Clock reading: 12h02
